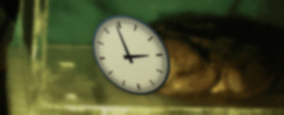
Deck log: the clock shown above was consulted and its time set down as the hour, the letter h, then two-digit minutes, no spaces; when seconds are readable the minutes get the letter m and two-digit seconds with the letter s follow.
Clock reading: 2h59
